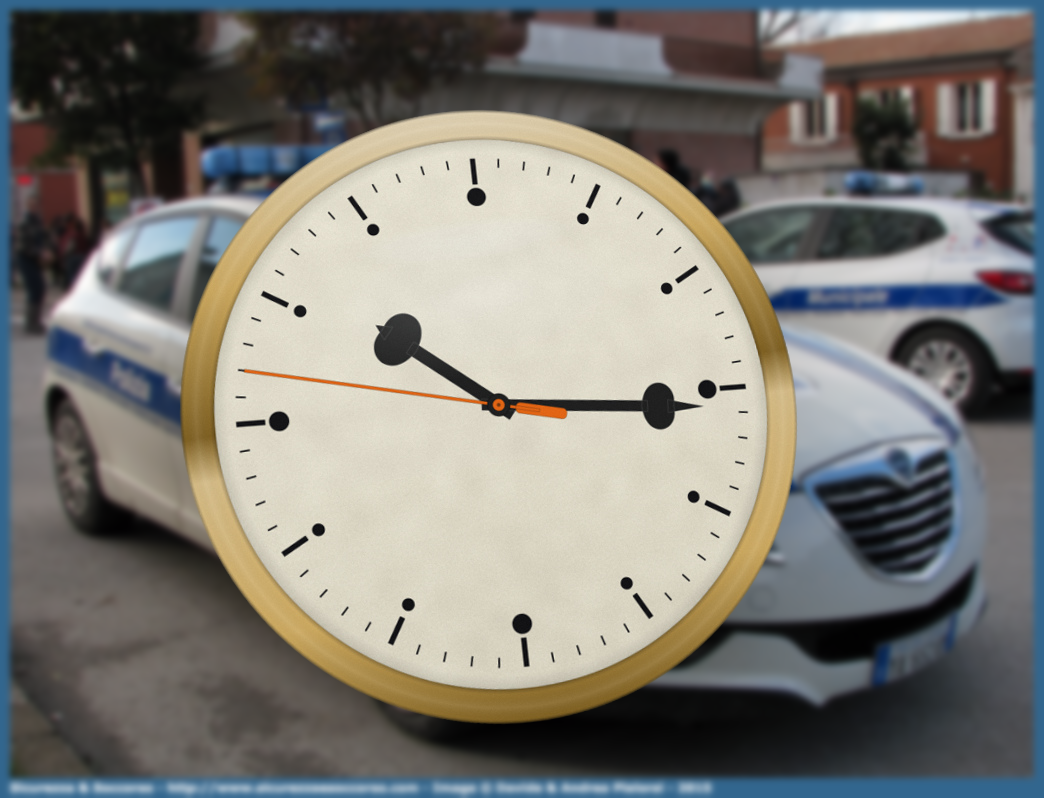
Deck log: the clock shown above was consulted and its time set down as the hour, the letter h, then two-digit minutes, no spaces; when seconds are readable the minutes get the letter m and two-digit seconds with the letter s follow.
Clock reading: 10h15m47s
